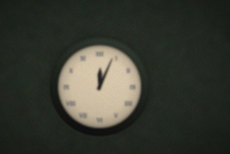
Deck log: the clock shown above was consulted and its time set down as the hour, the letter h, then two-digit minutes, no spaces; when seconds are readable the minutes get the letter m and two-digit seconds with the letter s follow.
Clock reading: 12h04
